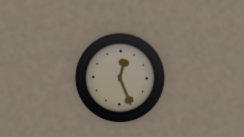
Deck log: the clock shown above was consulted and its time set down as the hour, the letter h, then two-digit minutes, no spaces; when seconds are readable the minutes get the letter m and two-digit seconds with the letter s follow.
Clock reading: 12h26
